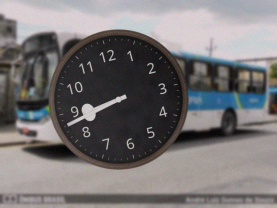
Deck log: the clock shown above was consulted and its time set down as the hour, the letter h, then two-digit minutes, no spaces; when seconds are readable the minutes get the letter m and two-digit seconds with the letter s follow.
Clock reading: 8h43
